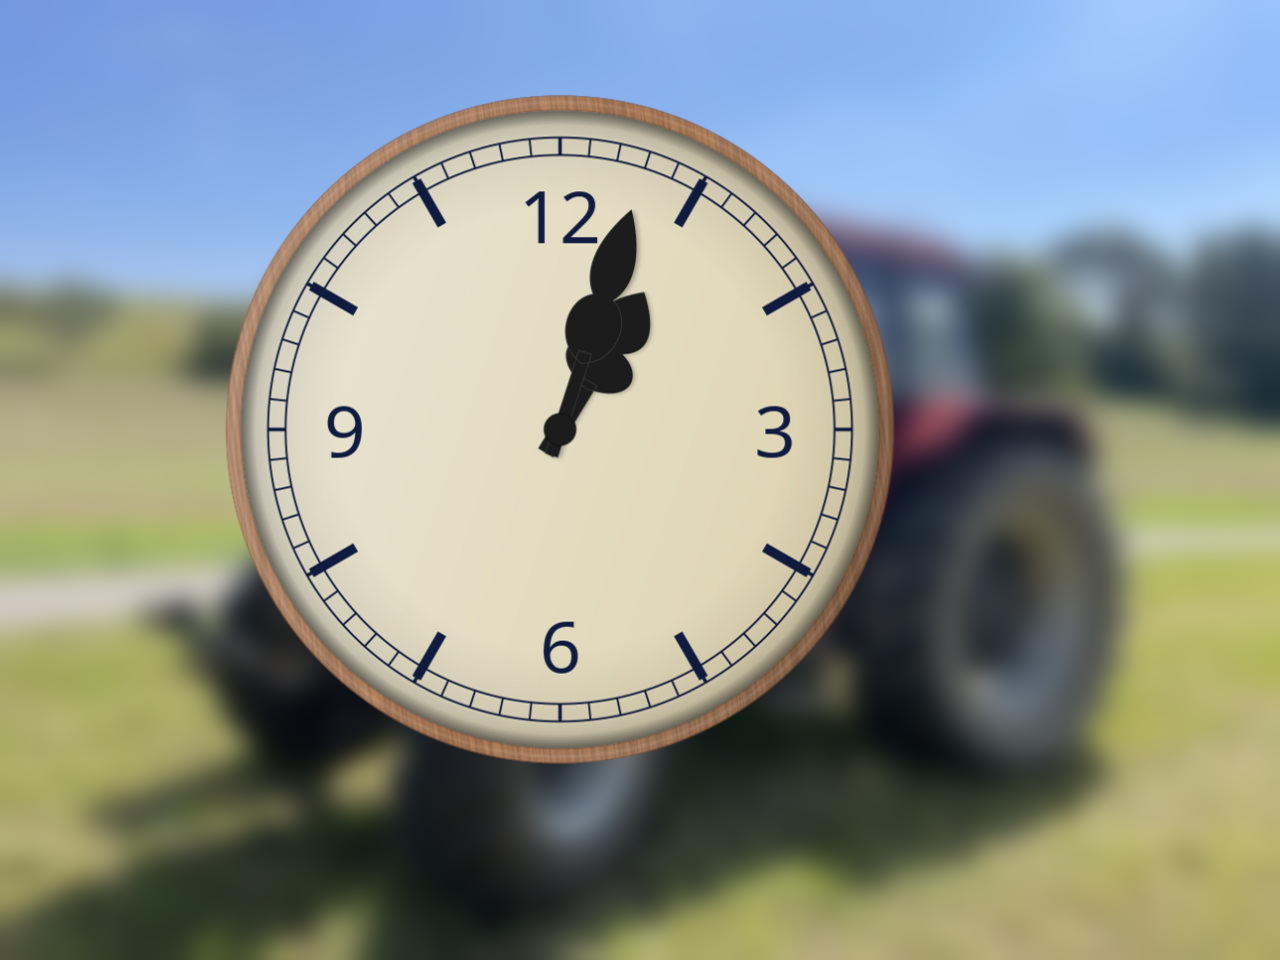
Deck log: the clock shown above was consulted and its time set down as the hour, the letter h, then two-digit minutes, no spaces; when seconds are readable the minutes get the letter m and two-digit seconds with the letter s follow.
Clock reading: 1h03
